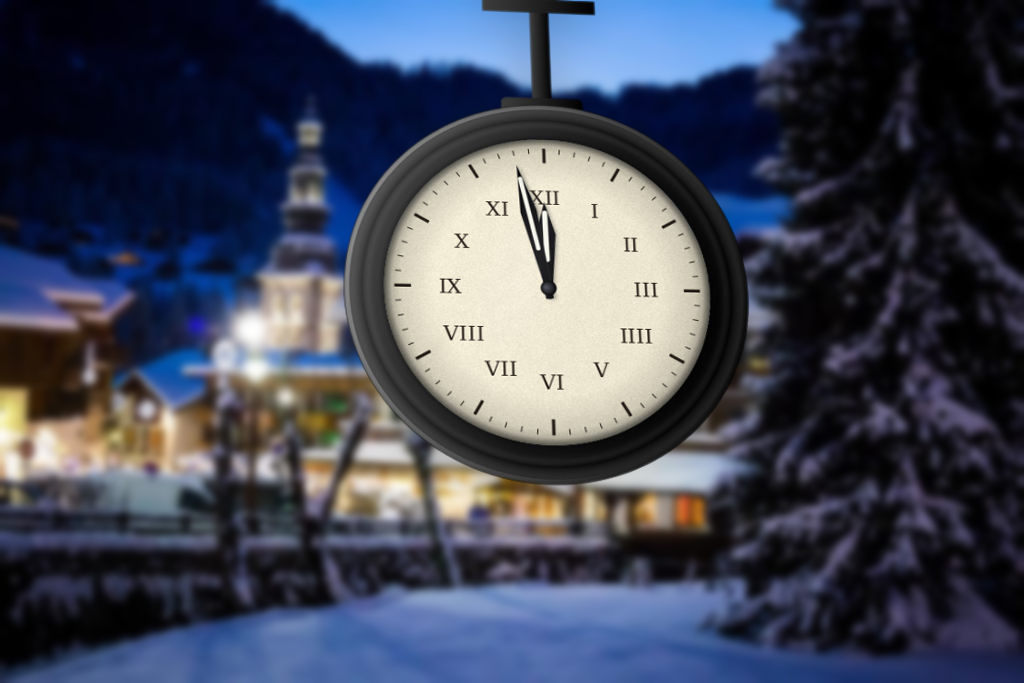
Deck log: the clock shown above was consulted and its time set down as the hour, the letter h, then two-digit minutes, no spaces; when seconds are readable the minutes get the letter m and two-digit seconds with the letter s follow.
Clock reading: 11h58
